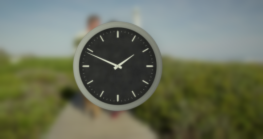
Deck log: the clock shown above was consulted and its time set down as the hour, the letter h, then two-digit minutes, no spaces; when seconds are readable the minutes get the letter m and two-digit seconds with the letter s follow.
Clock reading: 1h49
